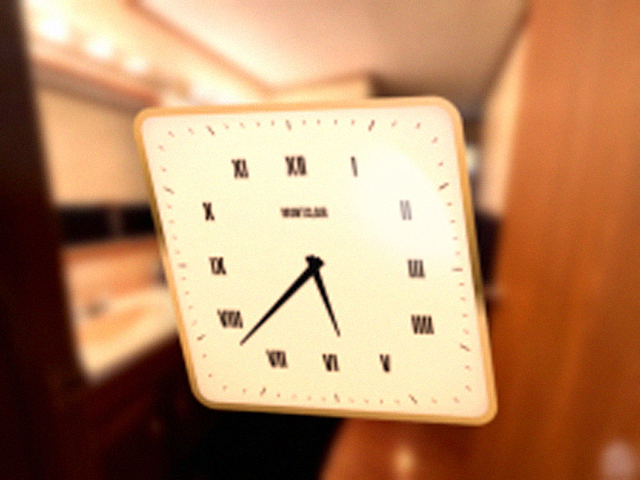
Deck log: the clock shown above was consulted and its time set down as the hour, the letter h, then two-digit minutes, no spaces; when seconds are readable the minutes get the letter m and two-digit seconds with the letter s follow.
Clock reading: 5h38
